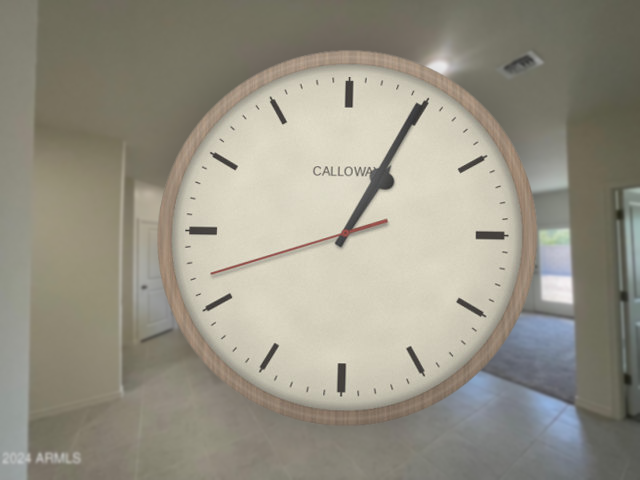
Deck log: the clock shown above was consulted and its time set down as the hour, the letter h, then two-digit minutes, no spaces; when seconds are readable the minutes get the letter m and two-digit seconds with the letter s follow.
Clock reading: 1h04m42s
